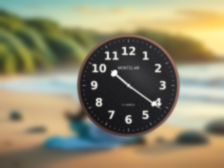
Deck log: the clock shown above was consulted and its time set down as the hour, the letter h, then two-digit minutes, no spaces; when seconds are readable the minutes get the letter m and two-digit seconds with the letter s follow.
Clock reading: 10h21
